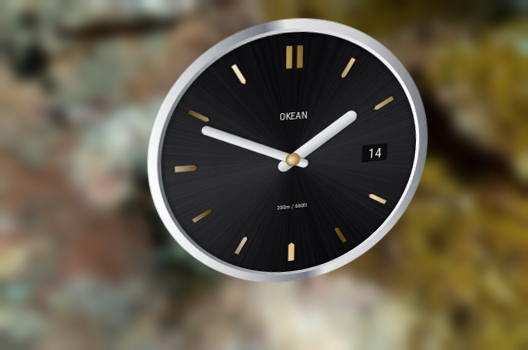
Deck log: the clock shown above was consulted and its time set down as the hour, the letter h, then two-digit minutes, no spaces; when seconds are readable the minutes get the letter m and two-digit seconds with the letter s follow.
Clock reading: 1h49
